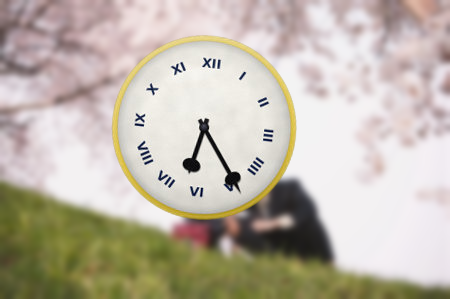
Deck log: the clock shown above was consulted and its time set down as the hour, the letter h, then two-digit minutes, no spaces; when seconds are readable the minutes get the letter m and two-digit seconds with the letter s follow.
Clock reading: 6h24
